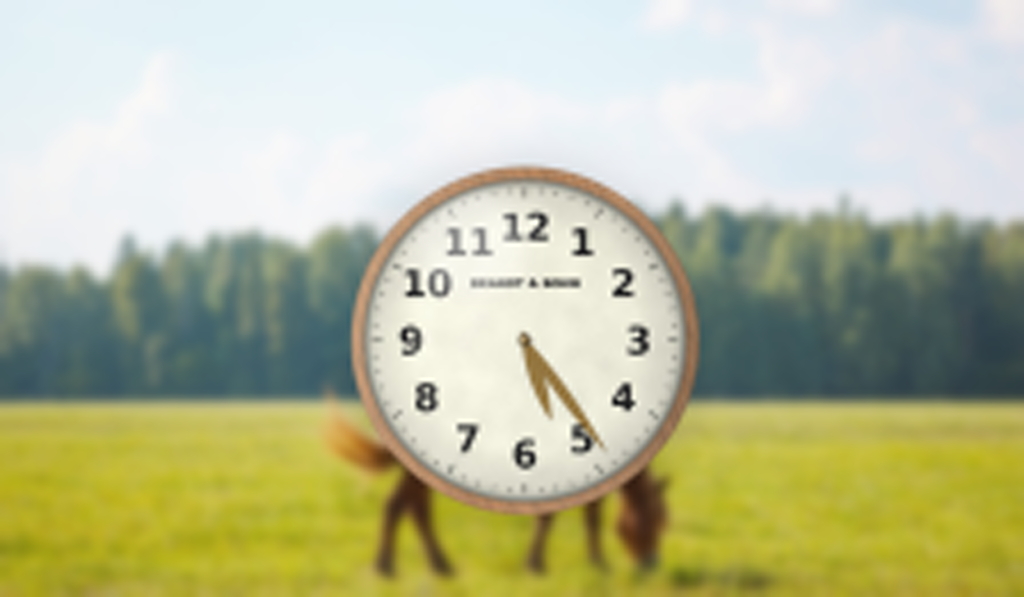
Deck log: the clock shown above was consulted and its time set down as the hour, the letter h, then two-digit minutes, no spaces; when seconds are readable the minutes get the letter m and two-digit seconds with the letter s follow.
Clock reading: 5h24
